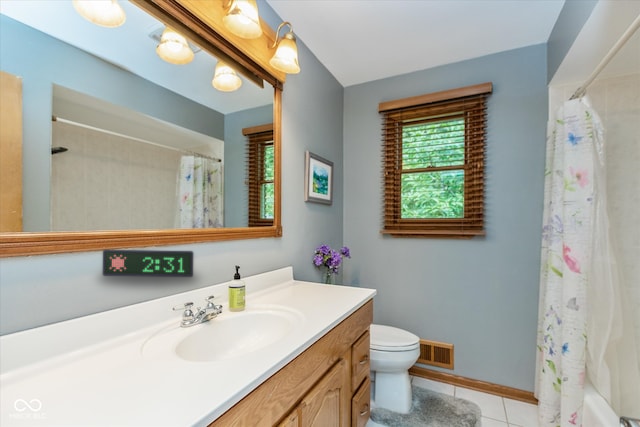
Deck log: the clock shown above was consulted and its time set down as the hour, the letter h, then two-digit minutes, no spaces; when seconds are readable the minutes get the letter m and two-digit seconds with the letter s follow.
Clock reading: 2h31
